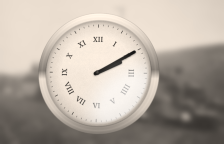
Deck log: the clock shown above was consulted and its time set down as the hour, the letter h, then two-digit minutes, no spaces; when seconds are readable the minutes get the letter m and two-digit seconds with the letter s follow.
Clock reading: 2h10
